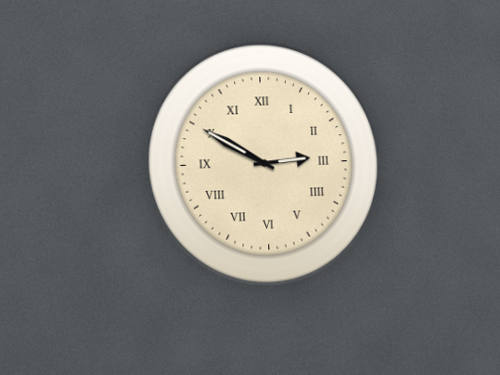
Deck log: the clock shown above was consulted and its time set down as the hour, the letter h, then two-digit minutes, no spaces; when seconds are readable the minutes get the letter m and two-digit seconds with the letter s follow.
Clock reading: 2h50
